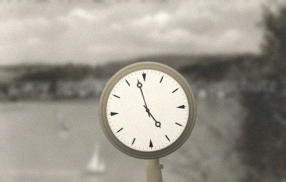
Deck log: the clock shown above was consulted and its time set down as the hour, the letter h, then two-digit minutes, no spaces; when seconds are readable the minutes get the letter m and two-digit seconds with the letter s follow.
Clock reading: 4h58
